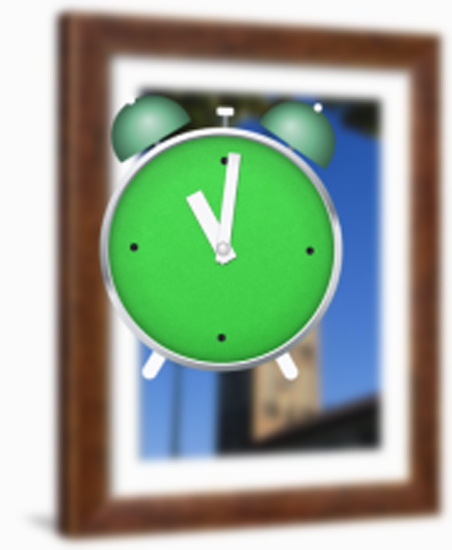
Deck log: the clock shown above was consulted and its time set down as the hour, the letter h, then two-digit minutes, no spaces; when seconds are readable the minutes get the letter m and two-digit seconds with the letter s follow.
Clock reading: 11h01
